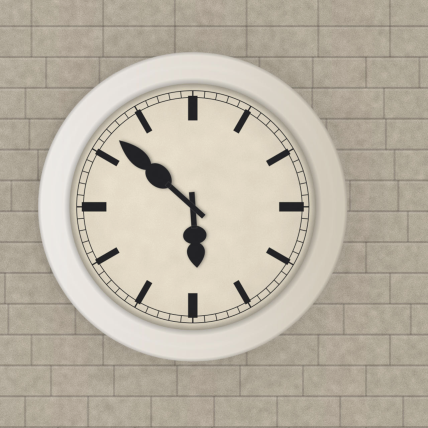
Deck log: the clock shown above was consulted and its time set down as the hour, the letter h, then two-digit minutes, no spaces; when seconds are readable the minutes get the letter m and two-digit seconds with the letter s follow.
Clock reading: 5h52
